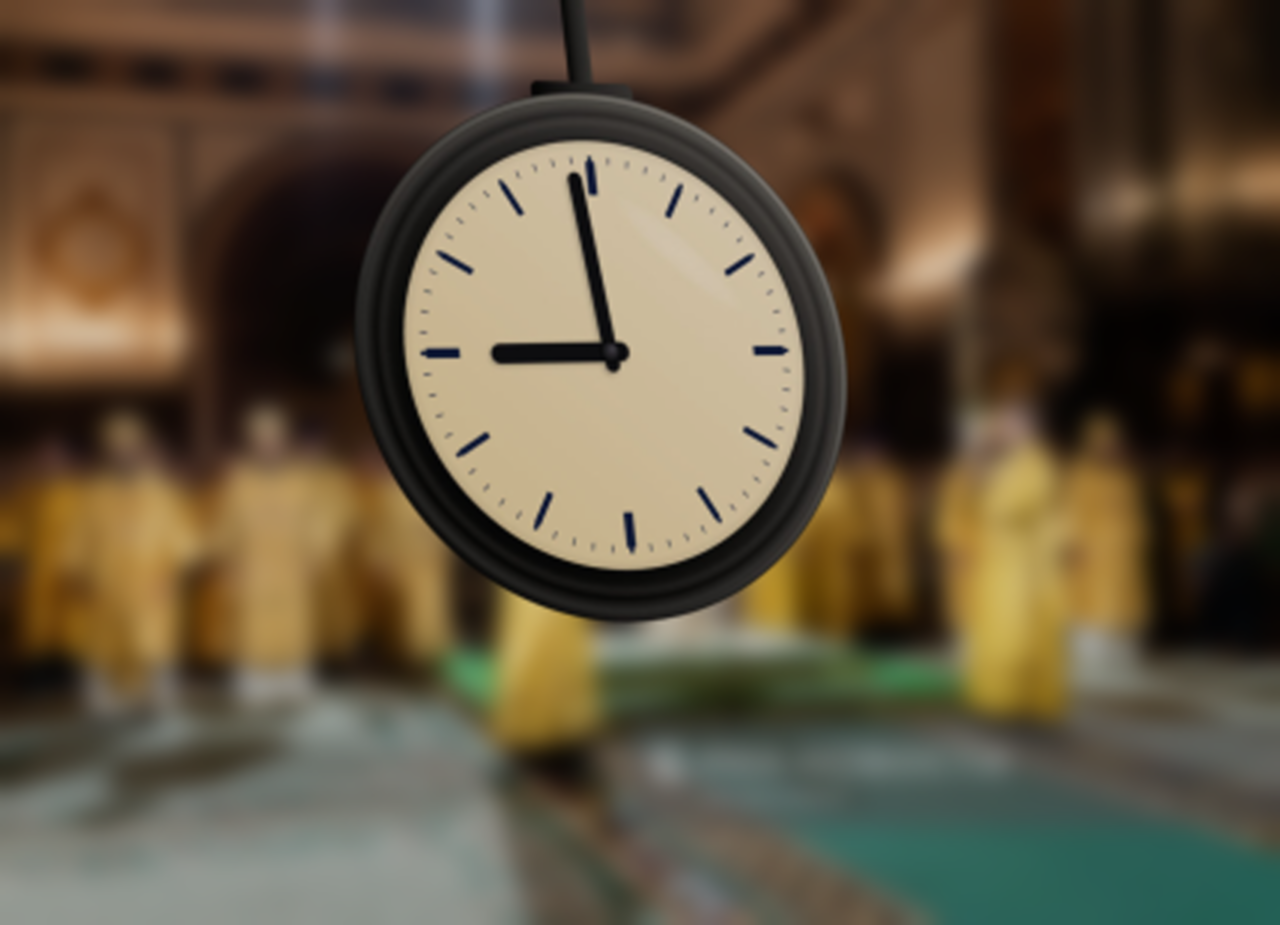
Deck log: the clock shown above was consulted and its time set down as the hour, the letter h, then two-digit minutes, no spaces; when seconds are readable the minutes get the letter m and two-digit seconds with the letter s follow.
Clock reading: 8h59
